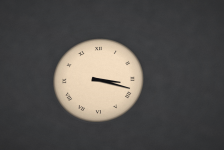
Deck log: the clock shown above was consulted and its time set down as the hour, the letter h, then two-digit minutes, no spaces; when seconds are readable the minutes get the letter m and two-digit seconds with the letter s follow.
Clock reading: 3h18
